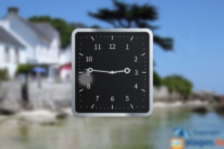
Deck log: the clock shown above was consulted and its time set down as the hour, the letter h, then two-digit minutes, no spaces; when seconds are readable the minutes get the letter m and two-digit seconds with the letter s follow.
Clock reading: 2h46
